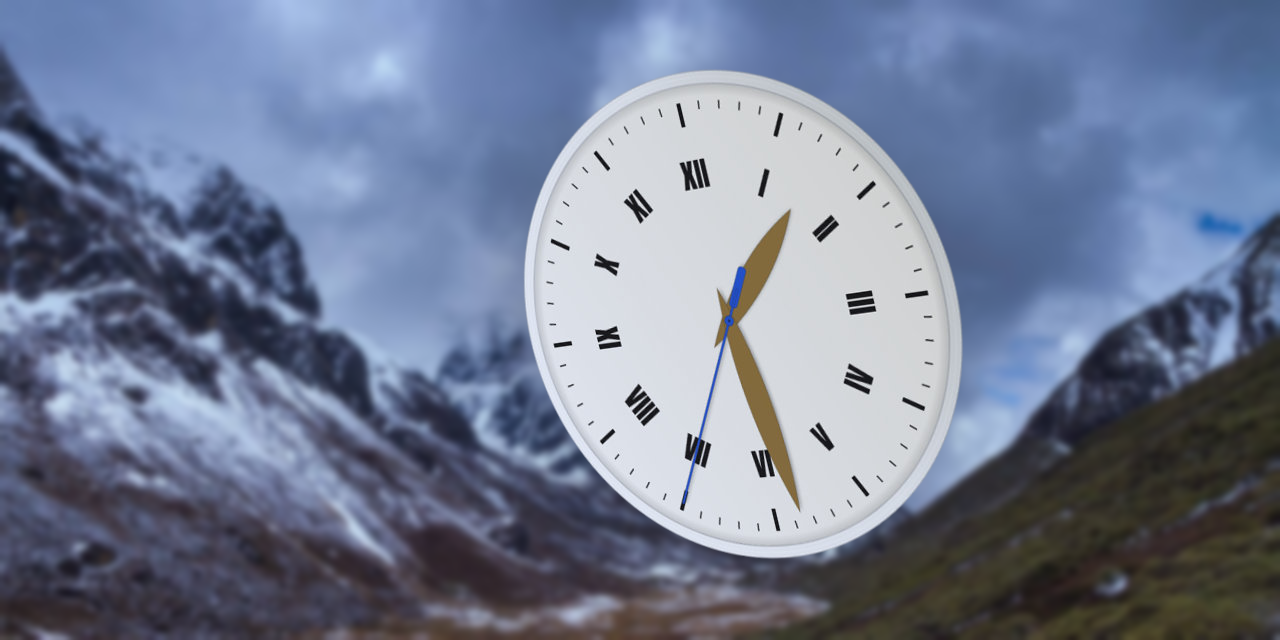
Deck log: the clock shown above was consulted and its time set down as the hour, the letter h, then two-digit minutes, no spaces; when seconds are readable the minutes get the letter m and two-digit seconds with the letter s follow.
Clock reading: 1h28m35s
